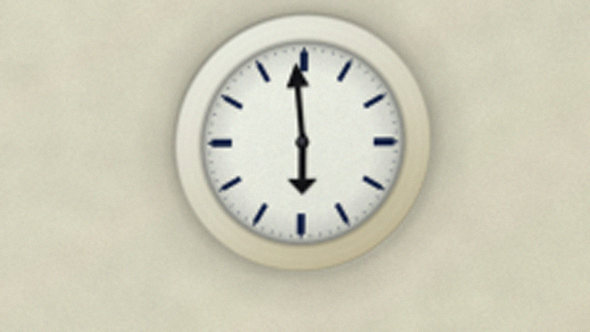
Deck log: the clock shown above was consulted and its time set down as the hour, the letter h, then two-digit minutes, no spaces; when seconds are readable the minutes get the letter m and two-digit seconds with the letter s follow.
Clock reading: 5h59
